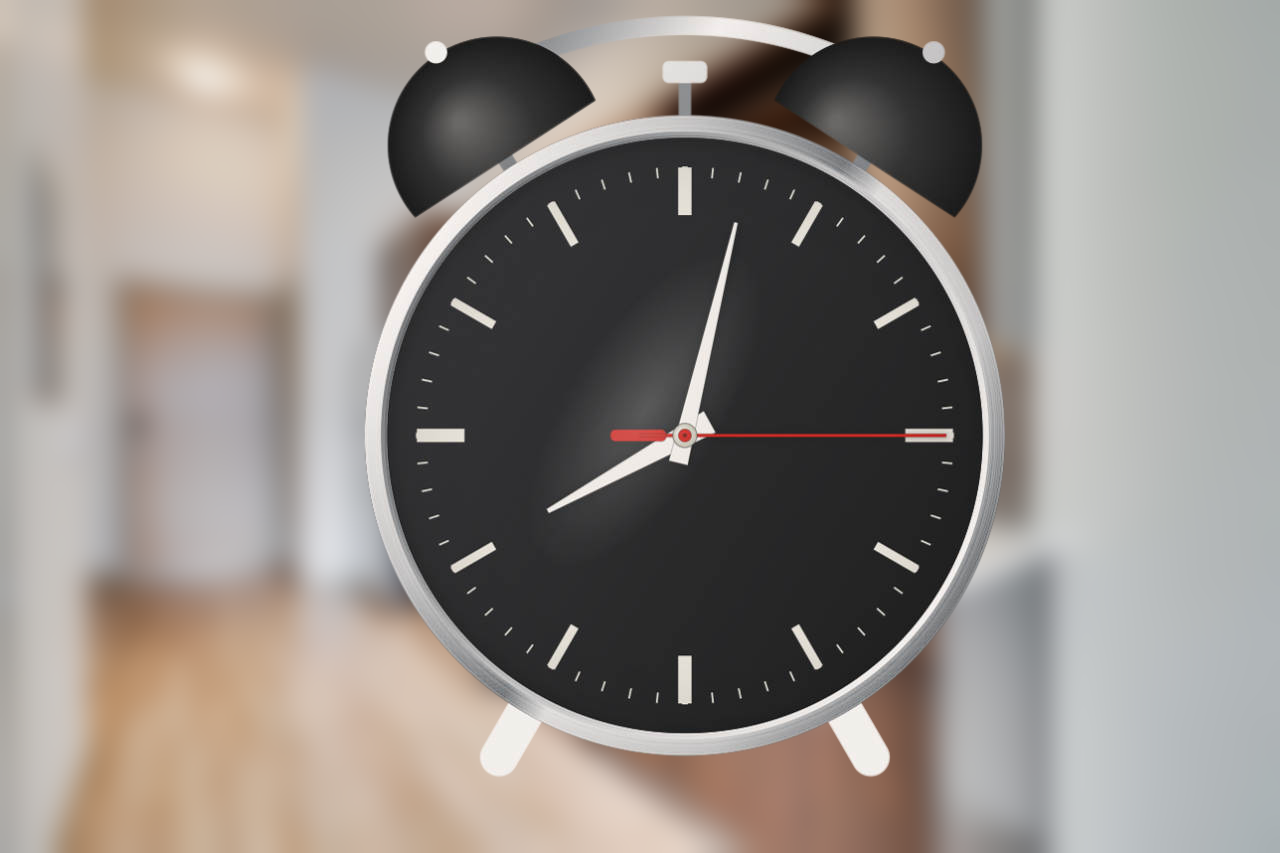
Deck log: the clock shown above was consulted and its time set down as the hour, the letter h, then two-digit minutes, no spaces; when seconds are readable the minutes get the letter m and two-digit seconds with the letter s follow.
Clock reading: 8h02m15s
